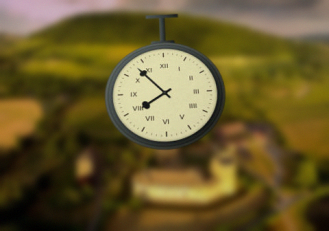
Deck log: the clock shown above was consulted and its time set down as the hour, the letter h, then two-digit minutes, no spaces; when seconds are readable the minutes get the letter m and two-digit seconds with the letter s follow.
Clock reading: 7h53
